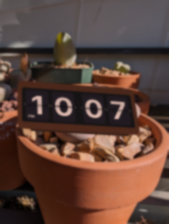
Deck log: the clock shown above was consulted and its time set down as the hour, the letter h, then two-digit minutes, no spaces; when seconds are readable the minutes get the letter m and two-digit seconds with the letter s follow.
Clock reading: 10h07
